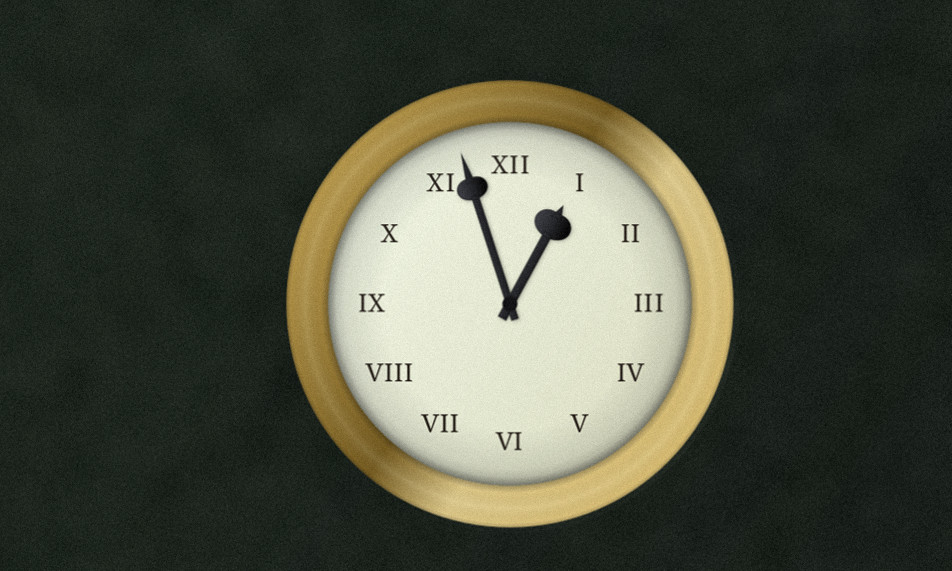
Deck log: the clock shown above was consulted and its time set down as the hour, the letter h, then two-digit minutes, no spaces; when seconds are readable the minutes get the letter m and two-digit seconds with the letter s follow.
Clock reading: 12h57
